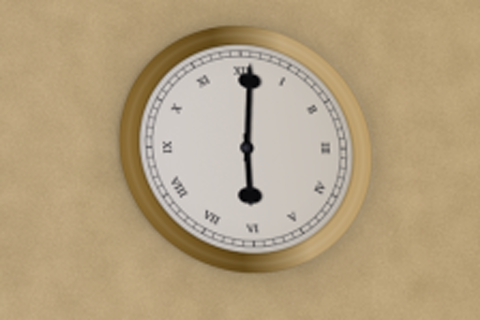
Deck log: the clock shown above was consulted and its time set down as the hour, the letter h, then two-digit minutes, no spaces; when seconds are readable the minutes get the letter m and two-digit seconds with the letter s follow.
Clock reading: 6h01
